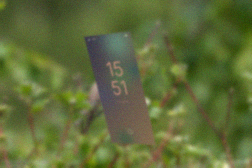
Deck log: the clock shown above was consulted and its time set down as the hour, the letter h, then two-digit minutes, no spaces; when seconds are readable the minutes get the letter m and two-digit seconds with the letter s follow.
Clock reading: 15h51
